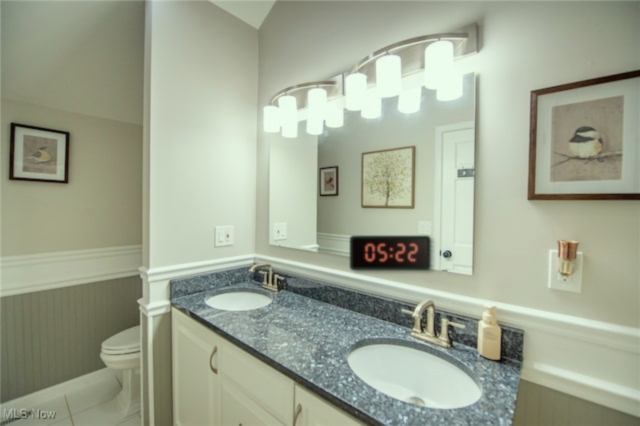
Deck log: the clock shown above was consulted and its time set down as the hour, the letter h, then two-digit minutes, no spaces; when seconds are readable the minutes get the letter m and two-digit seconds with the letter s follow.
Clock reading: 5h22
